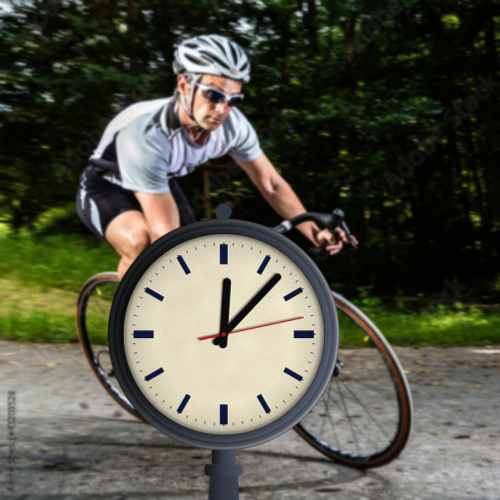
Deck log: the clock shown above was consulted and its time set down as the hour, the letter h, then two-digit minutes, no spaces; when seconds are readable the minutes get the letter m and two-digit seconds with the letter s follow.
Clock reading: 12h07m13s
